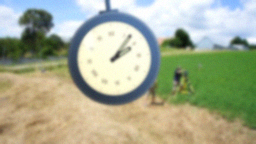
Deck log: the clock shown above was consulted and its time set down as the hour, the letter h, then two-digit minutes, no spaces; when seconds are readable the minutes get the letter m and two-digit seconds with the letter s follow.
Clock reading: 2h07
